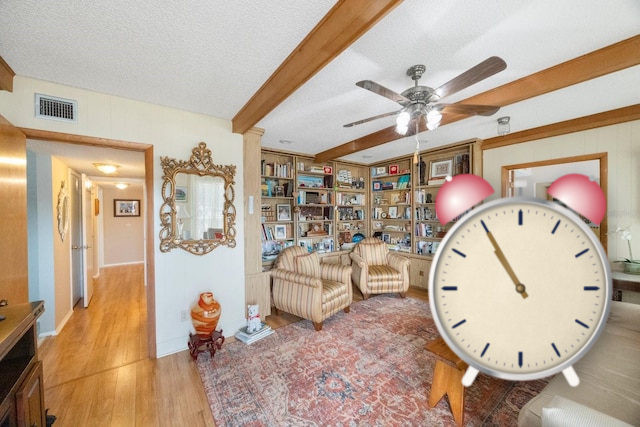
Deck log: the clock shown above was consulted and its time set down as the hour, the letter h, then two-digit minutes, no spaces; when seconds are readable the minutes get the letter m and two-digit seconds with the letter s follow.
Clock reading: 10h55
